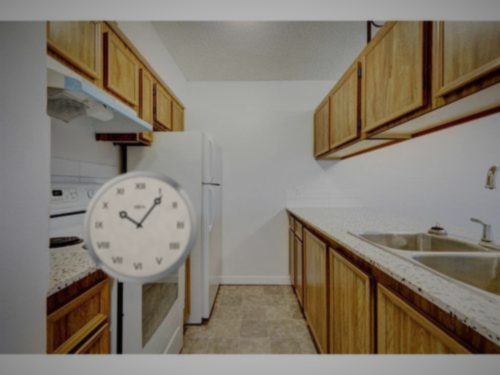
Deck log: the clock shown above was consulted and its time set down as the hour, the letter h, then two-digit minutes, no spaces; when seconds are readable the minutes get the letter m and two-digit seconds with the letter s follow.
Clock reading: 10h06
